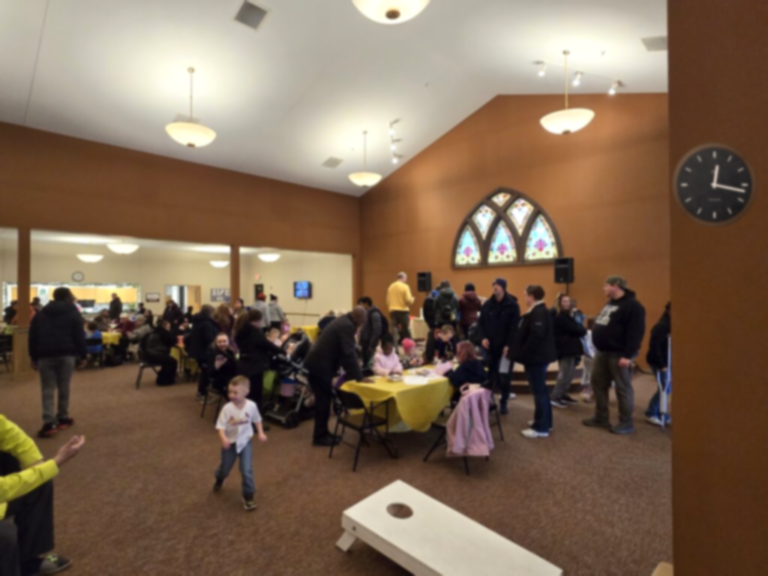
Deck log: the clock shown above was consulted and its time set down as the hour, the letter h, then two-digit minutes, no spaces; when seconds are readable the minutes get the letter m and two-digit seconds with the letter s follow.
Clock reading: 12h17
